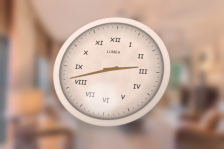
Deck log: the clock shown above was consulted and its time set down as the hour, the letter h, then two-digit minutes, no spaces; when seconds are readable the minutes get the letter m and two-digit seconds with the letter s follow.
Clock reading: 2h42
